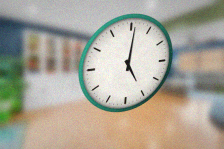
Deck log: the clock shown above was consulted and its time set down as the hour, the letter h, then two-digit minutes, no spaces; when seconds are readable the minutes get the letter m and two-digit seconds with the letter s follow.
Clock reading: 5h01
